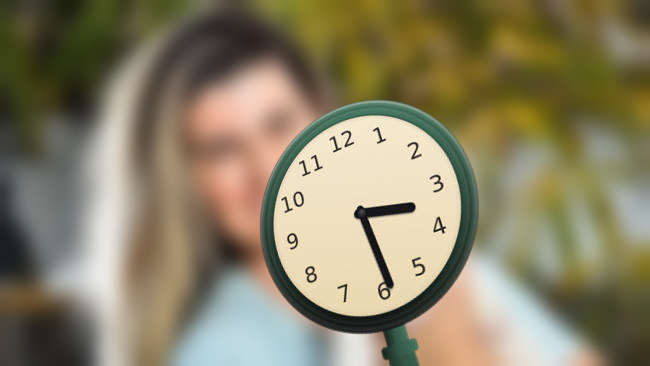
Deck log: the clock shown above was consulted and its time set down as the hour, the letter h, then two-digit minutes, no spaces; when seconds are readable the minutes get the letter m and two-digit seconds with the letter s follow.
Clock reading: 3h29
